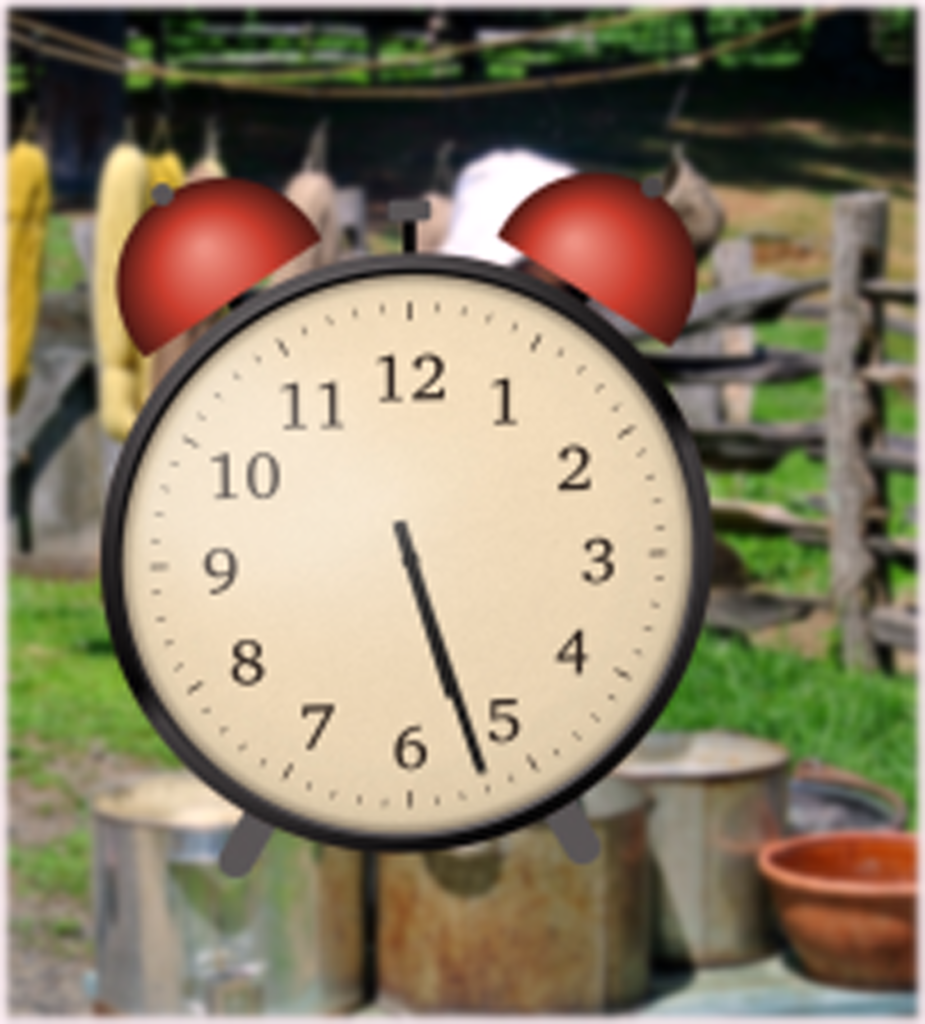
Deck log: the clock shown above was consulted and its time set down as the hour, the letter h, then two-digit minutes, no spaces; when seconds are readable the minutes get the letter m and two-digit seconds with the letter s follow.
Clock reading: 5h27
